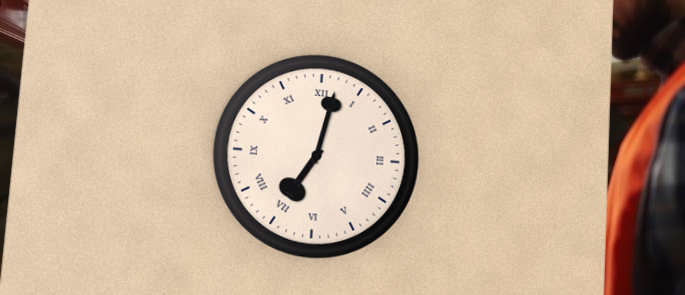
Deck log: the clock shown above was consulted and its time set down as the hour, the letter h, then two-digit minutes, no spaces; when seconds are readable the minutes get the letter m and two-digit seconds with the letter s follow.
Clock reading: 7h02
